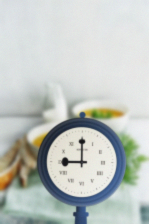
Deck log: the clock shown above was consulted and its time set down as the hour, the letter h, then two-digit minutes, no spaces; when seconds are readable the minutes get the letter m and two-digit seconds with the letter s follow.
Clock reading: 9h00
